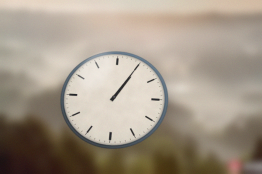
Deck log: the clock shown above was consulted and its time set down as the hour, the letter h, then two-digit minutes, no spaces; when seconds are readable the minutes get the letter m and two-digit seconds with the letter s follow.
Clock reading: 1h05
